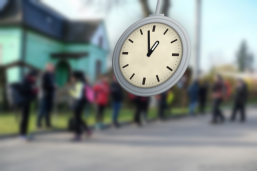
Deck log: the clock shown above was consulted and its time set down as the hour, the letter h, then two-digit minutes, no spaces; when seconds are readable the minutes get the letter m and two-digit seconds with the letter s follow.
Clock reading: 12h58
